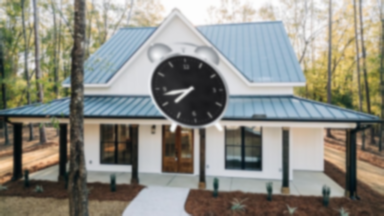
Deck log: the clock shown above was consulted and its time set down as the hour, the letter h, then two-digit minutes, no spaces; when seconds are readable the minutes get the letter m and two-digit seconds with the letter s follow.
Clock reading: 7h43
